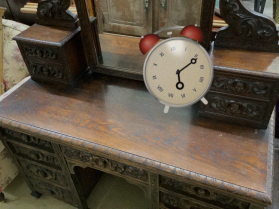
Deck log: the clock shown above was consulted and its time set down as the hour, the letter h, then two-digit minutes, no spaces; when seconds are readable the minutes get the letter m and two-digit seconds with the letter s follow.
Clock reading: 6h11
